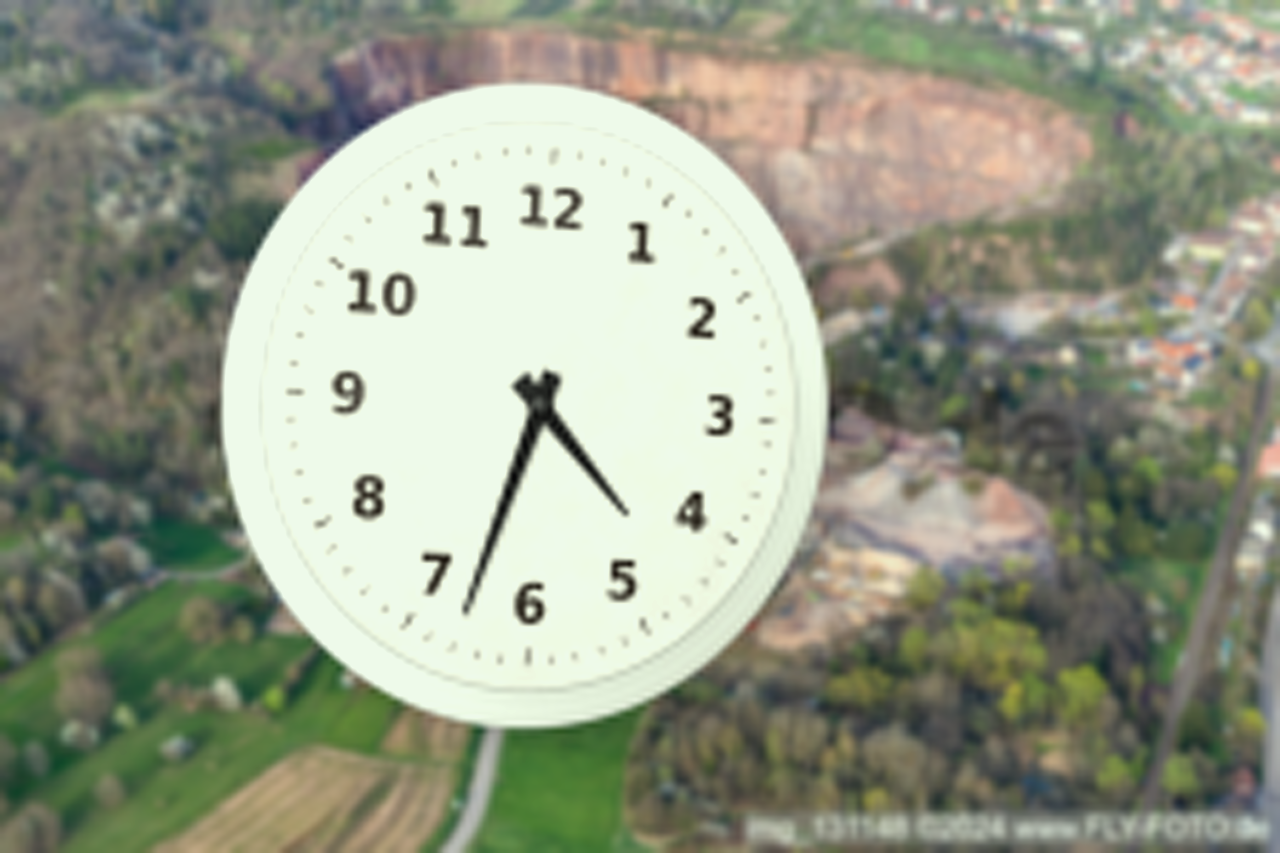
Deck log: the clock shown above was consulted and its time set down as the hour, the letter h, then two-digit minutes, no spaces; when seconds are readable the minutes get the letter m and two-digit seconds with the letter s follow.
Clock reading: 4h33
